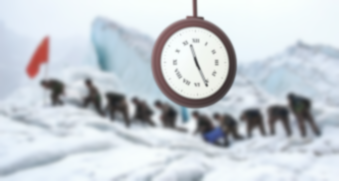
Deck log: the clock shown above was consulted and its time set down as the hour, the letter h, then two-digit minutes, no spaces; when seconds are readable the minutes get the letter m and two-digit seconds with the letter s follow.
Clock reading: 11h26
